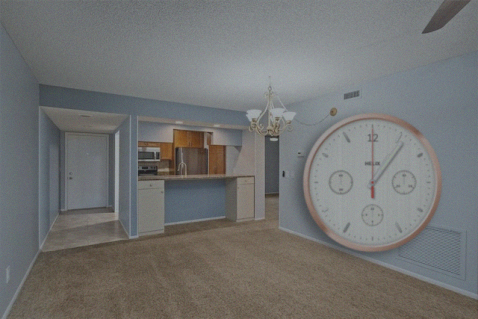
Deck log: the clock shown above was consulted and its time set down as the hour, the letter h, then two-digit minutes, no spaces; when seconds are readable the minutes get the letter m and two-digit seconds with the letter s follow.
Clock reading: 1h06
